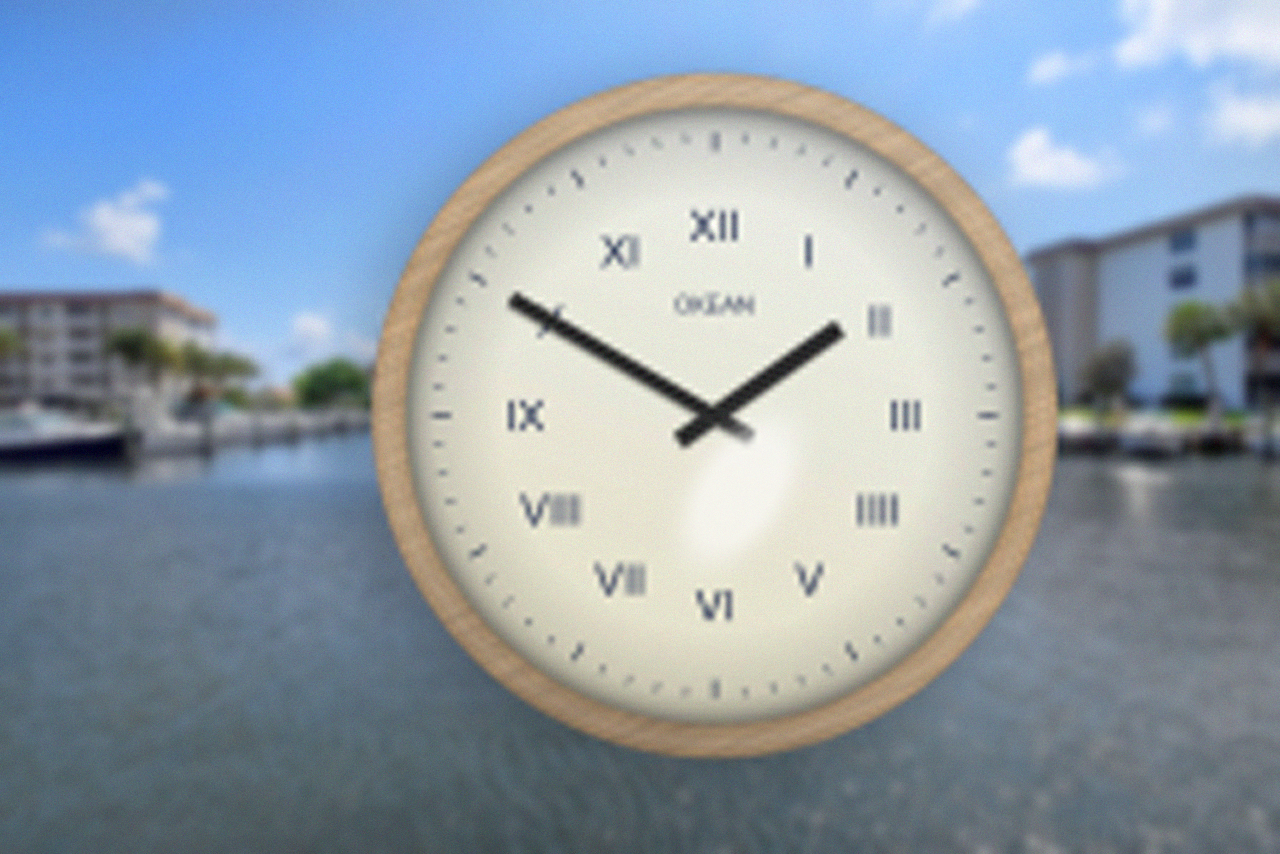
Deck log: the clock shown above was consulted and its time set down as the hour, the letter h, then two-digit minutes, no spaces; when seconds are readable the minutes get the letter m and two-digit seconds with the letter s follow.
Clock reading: 1h50
